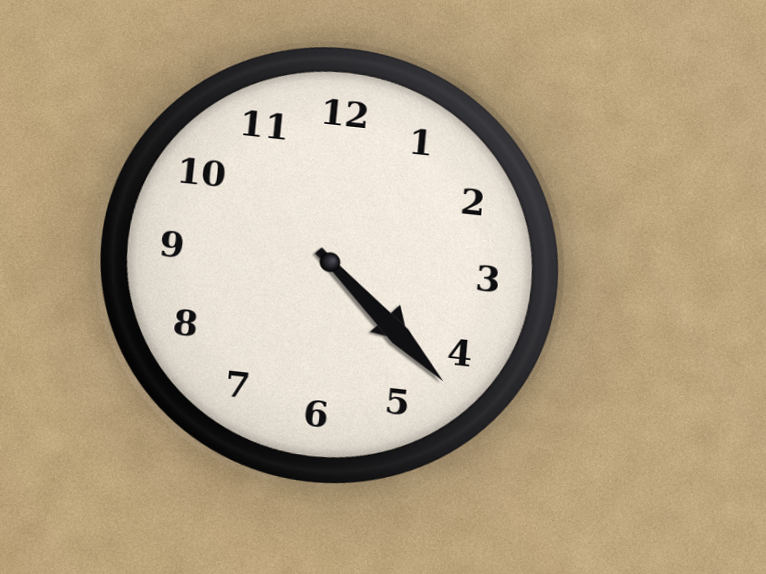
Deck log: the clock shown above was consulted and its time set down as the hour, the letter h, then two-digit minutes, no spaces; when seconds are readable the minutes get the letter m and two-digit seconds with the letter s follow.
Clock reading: 4h22
